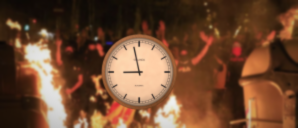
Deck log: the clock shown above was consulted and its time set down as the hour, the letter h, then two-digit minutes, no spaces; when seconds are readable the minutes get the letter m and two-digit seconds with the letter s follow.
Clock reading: 8h58
